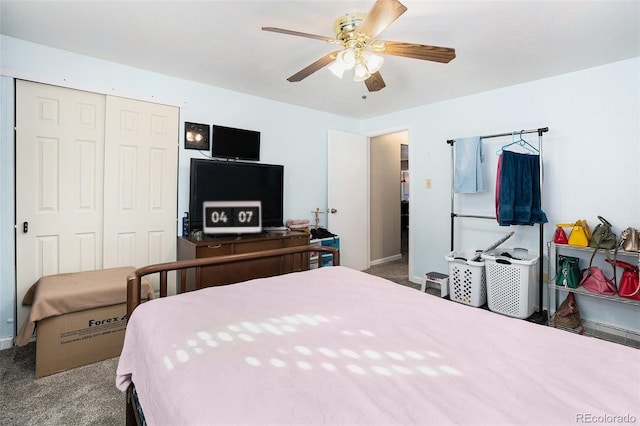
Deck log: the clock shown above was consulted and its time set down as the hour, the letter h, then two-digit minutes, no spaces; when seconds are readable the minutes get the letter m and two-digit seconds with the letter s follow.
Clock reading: 4h07
